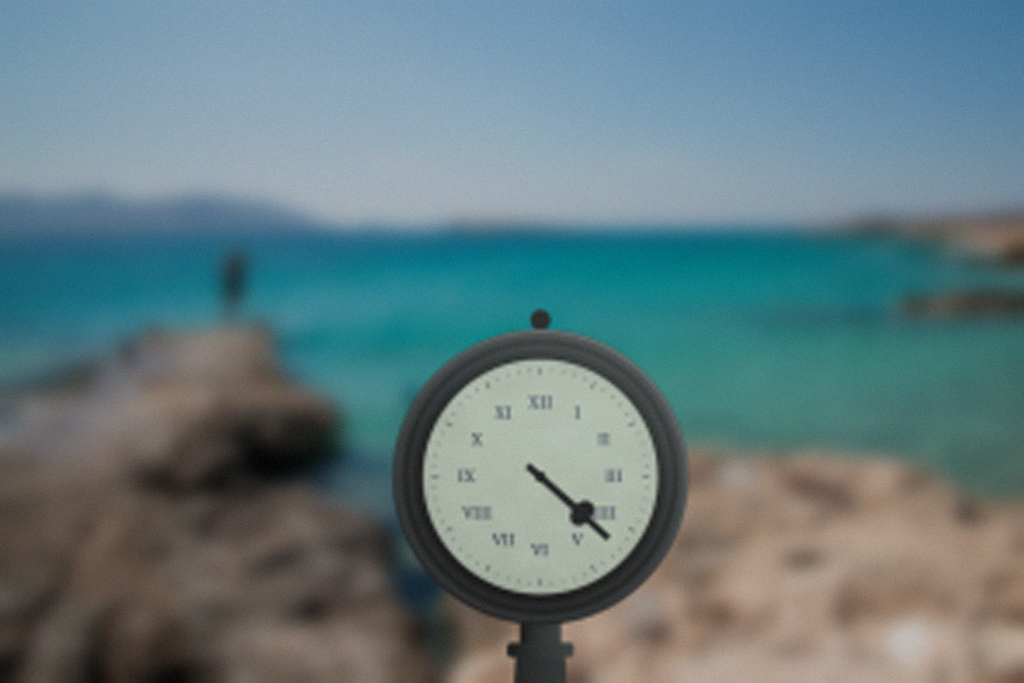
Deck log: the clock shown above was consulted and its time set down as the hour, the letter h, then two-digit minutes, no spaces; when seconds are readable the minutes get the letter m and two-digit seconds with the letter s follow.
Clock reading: 4h22
